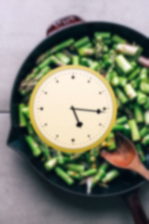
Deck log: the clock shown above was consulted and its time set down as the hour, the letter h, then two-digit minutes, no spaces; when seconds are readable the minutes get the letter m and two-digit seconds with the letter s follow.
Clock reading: 5h16
